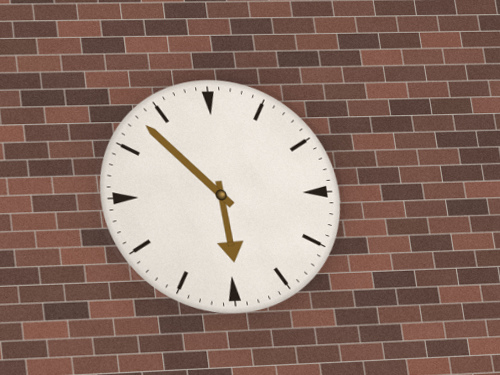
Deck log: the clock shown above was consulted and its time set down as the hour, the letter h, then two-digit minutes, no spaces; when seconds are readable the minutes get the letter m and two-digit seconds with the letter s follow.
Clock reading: 5h53
